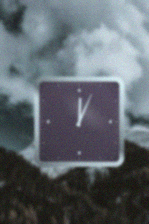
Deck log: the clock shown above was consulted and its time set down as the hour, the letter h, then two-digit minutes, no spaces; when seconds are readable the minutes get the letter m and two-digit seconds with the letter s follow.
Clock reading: 12h04
